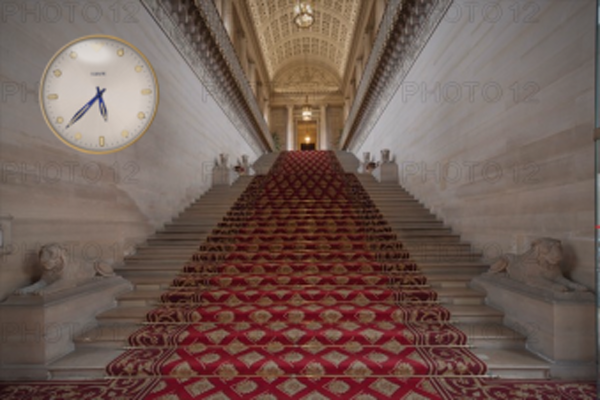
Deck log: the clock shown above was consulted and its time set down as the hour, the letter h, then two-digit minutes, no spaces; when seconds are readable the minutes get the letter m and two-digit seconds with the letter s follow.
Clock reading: 5h38
